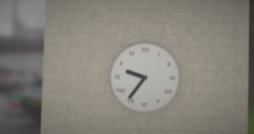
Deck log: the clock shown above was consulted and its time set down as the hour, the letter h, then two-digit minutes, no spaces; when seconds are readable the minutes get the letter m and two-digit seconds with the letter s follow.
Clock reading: 9h36
